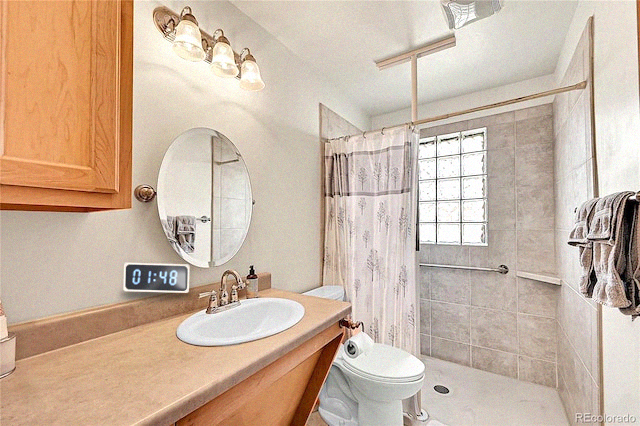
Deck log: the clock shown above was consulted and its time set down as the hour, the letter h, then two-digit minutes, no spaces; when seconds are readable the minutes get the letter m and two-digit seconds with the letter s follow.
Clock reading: 1h48
